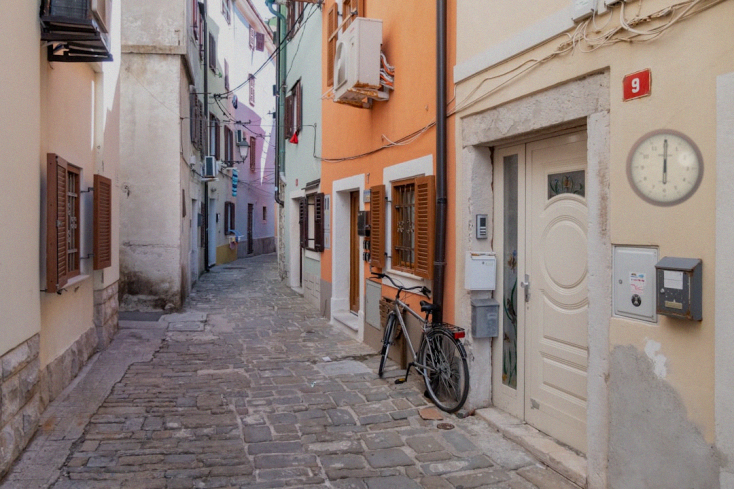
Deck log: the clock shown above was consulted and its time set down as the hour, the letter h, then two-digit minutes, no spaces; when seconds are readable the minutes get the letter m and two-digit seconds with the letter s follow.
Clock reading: 6h00
